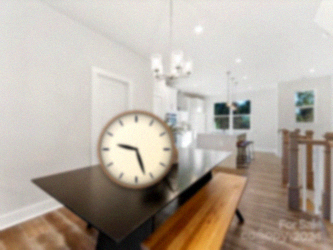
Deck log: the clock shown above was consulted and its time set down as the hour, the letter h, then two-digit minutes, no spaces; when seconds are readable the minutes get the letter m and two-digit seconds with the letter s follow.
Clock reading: 9h27
